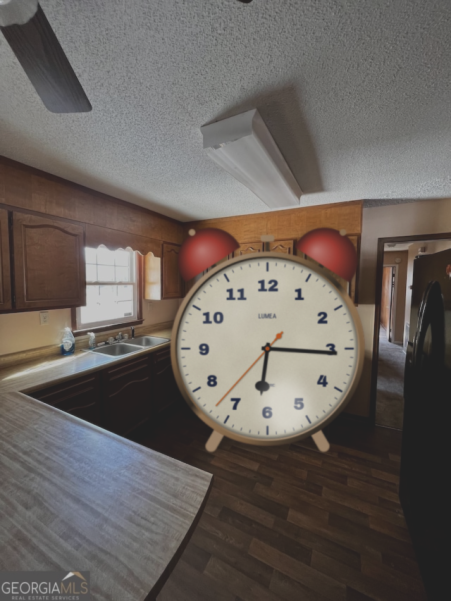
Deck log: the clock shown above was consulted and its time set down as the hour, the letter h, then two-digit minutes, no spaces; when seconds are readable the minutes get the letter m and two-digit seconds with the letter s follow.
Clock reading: 6h15m37s
